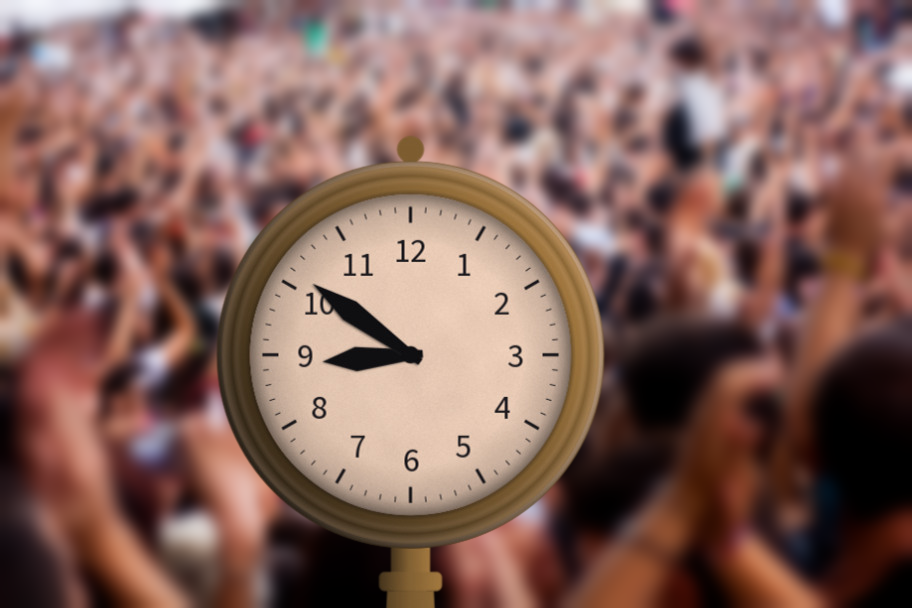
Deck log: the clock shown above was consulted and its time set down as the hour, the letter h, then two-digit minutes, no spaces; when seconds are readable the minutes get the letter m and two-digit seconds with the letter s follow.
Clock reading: 8h51
